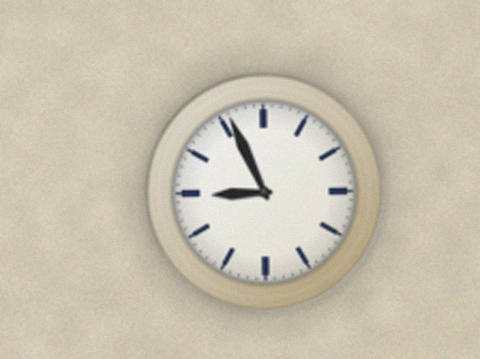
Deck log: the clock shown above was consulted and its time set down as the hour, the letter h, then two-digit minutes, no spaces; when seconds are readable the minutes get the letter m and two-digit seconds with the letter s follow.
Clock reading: 8h56
